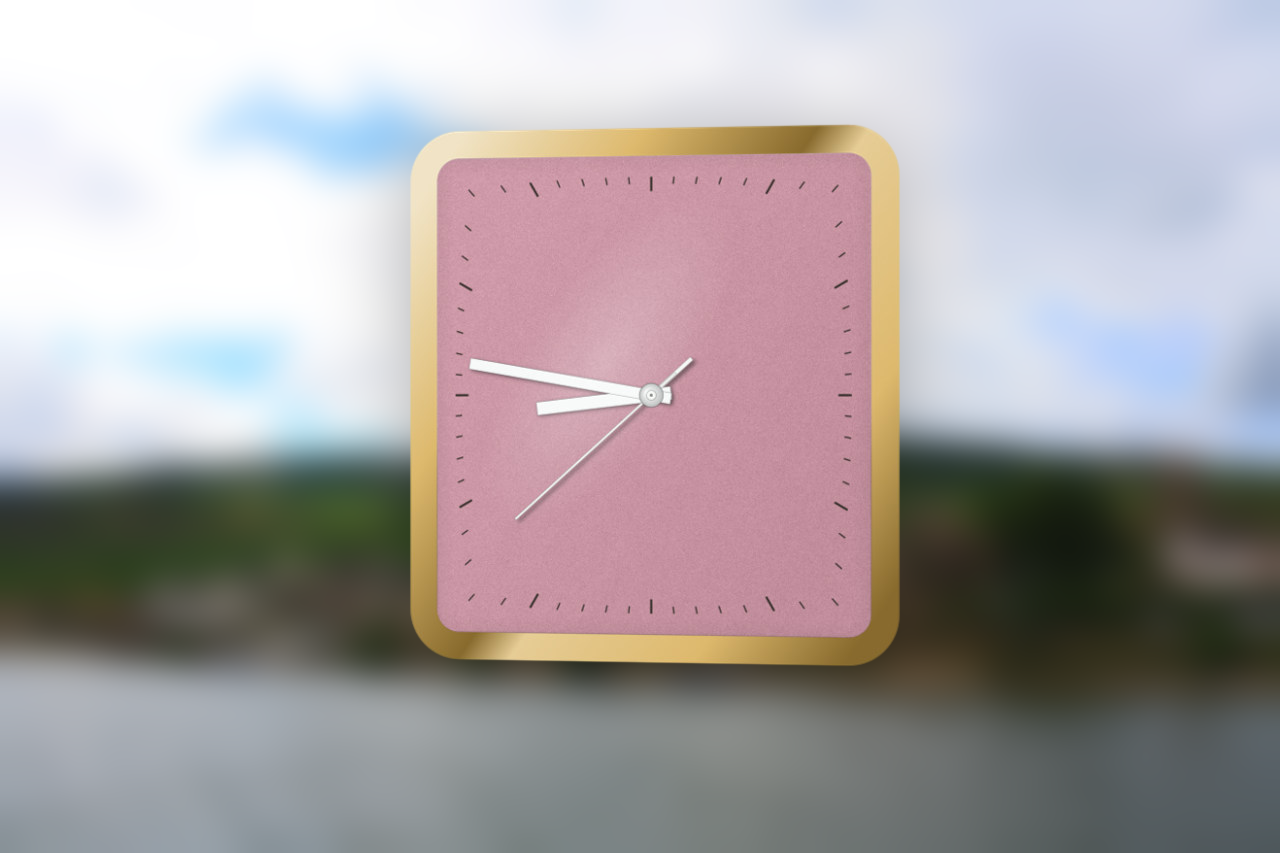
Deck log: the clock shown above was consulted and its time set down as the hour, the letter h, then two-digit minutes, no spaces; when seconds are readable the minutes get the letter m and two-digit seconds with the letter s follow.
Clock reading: 8h46m38s
